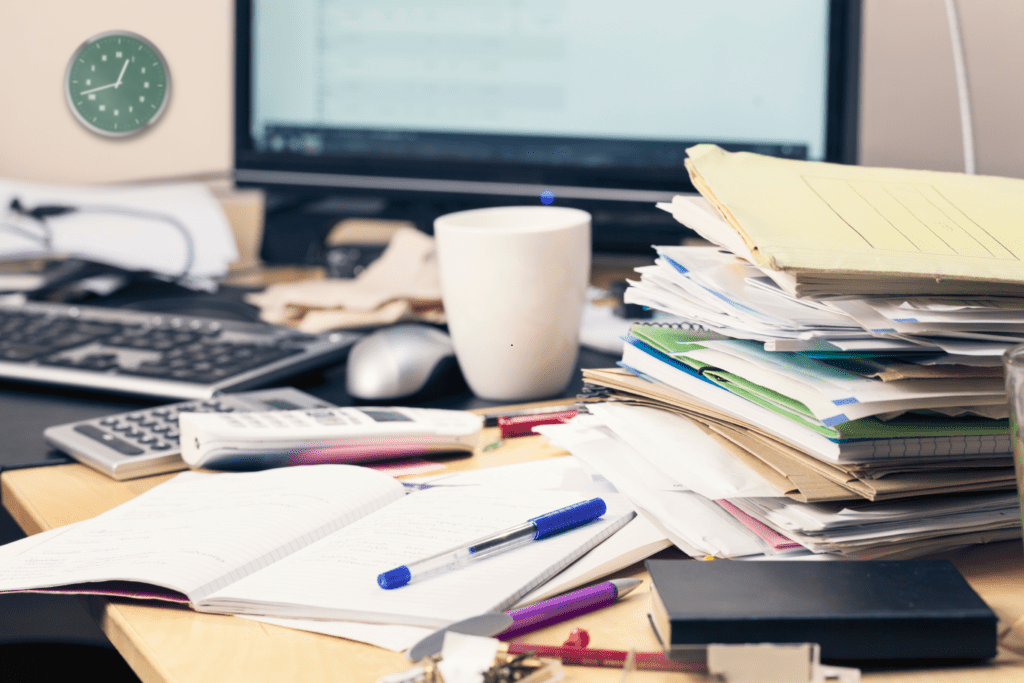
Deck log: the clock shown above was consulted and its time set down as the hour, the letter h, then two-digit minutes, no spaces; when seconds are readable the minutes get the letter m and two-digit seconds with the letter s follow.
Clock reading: 12h42
